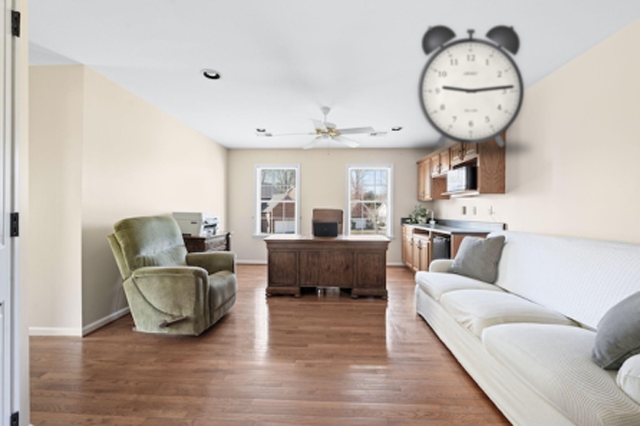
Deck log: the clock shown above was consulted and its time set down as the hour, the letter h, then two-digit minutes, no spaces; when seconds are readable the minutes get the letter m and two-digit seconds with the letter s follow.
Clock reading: 9h14
